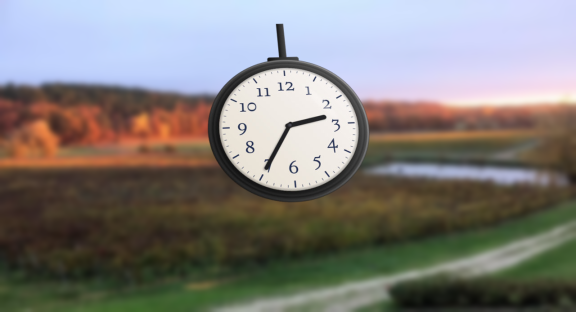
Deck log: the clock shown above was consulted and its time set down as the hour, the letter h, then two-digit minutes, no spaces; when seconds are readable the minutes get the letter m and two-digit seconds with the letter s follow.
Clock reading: 2h35
